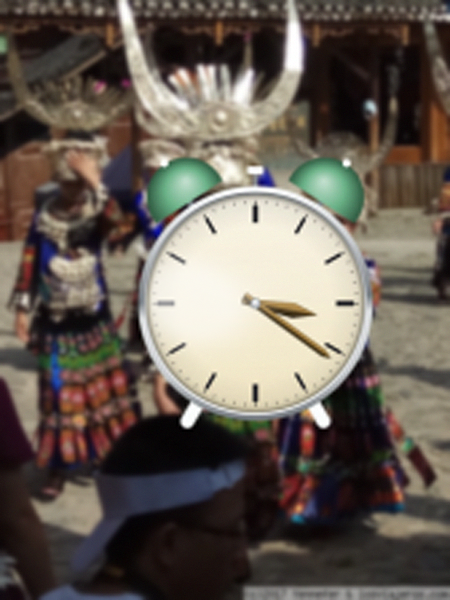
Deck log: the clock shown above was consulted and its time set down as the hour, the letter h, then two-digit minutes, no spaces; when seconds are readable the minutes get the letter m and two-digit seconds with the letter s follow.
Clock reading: 3h21
